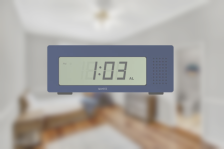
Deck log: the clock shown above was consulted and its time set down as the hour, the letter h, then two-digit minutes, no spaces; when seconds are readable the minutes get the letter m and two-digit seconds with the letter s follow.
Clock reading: 1h03
